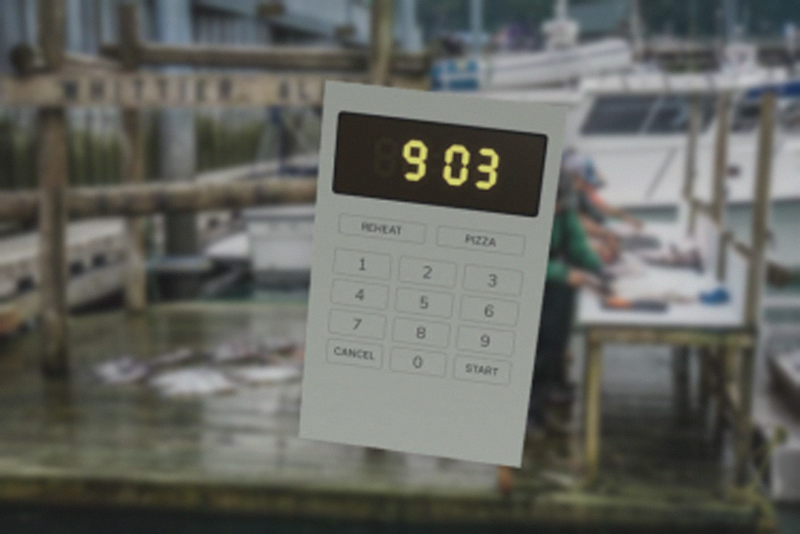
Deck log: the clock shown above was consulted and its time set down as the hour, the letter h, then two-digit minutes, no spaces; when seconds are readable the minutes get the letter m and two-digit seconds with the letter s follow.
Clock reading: 9h03
